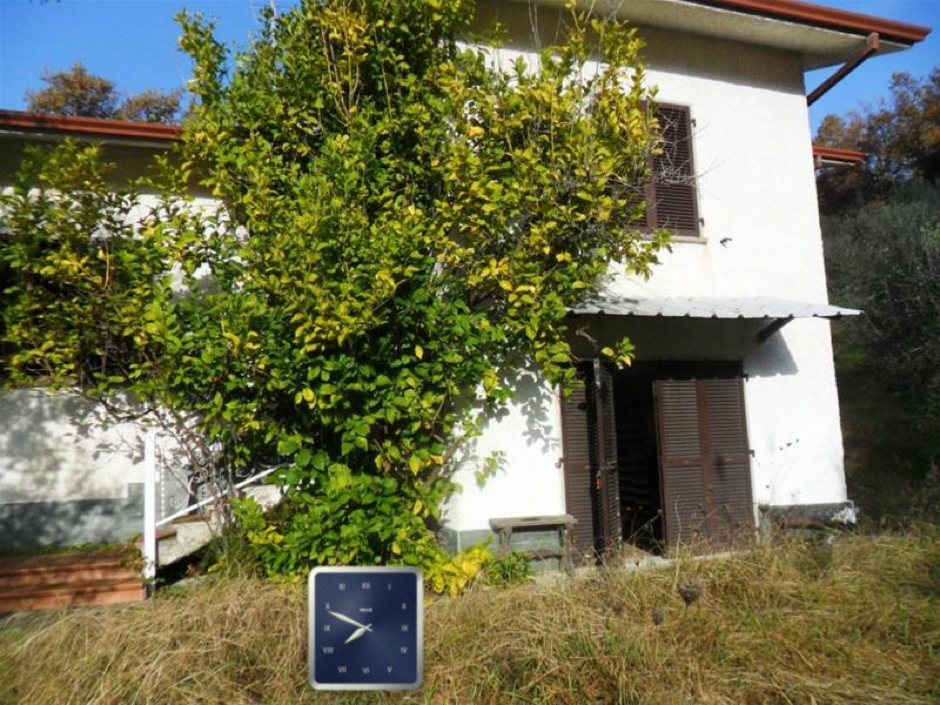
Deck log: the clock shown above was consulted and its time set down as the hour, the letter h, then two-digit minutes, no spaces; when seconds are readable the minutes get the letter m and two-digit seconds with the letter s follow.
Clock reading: 7h49
